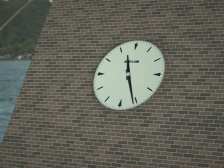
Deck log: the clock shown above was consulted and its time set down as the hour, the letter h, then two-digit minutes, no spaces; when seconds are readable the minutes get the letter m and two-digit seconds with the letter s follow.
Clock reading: 11h26
